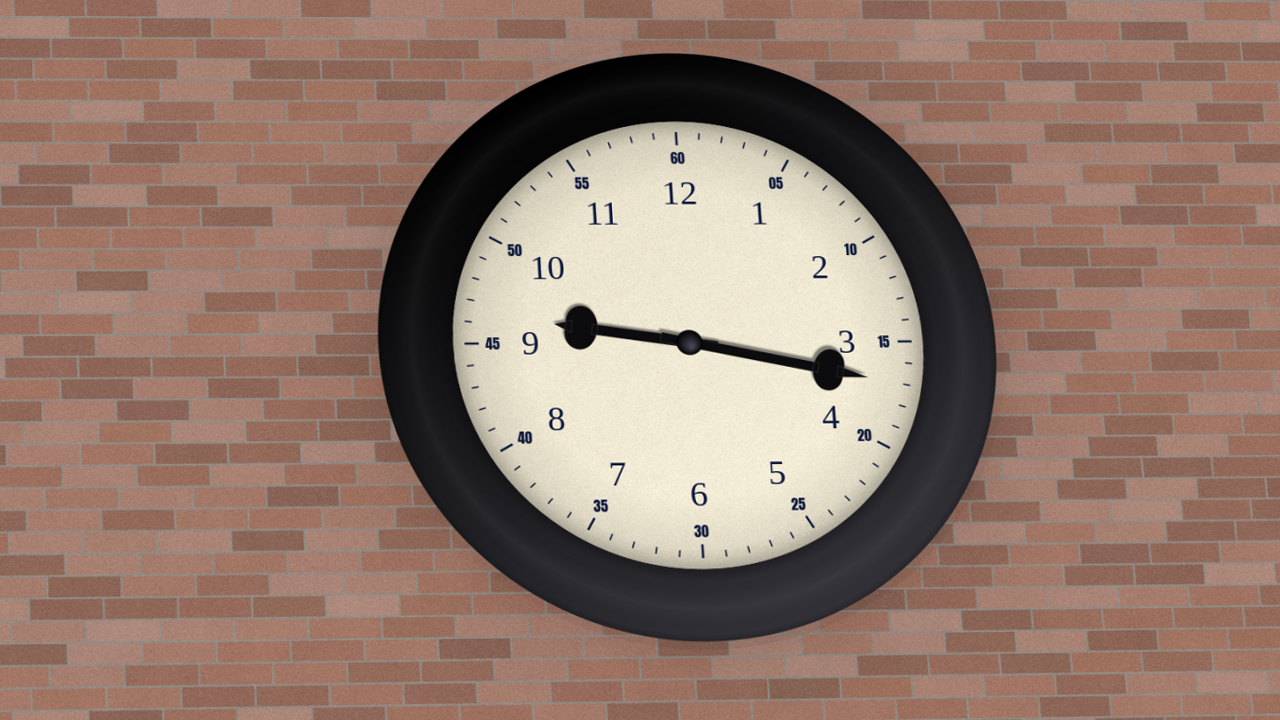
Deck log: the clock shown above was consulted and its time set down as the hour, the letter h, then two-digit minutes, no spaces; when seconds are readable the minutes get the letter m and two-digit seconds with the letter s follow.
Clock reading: 9h17
